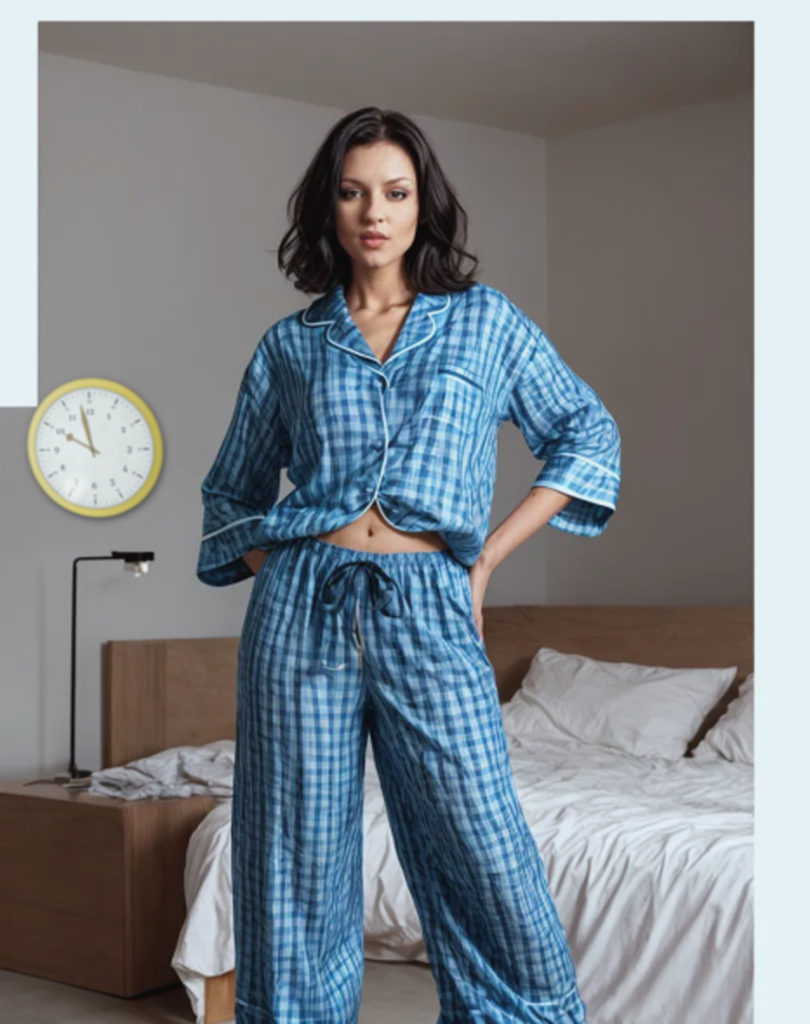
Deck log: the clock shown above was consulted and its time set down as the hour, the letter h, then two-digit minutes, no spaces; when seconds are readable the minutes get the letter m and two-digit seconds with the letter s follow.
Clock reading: 9h58
